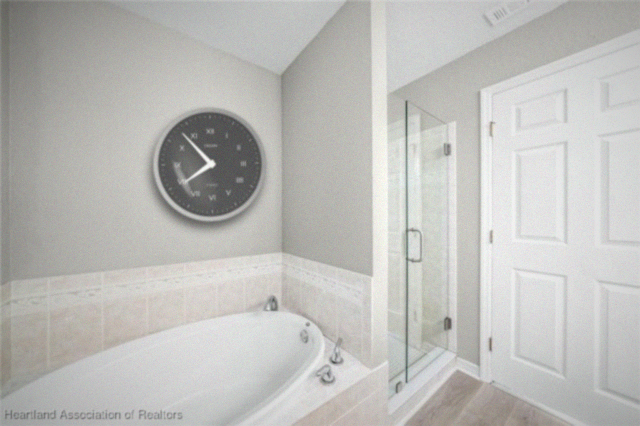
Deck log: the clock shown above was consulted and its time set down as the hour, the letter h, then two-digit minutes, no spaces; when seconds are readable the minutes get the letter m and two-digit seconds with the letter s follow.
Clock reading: 7h53
